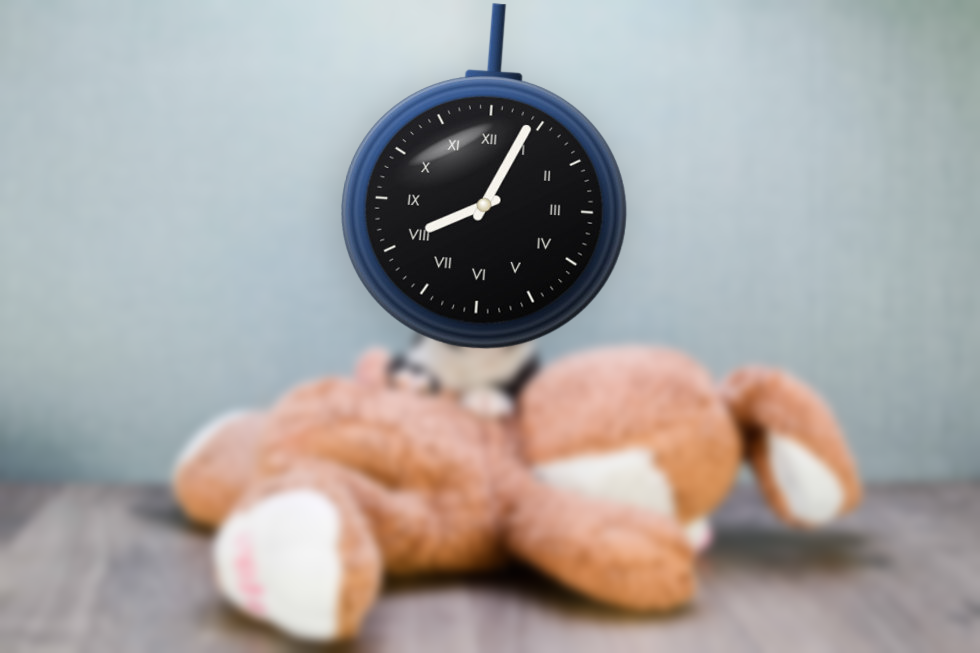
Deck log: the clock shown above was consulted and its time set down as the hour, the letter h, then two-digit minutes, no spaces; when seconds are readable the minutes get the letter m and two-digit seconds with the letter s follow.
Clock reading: 8h04
